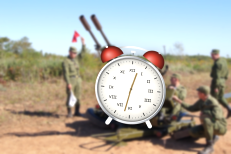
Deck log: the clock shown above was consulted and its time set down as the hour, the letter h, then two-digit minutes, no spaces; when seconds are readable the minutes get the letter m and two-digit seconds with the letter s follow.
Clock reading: 12h32
